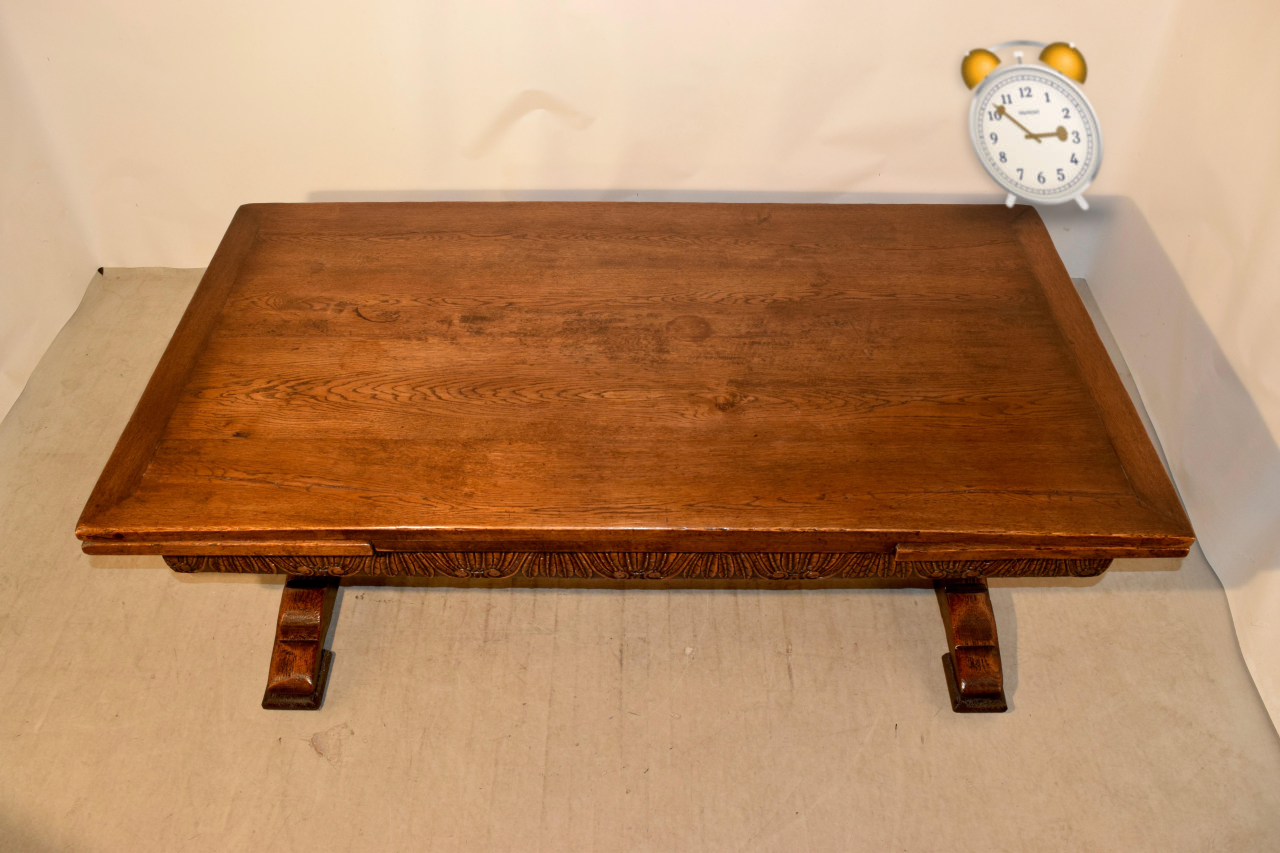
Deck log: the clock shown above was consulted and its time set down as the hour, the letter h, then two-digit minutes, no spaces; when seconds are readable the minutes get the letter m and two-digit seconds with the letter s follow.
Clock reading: 2h52
